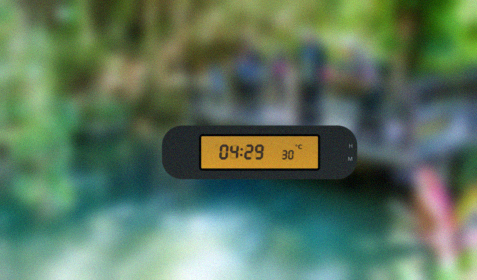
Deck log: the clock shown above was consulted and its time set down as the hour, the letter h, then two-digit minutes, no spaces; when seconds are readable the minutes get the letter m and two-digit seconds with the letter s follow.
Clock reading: 4h29
